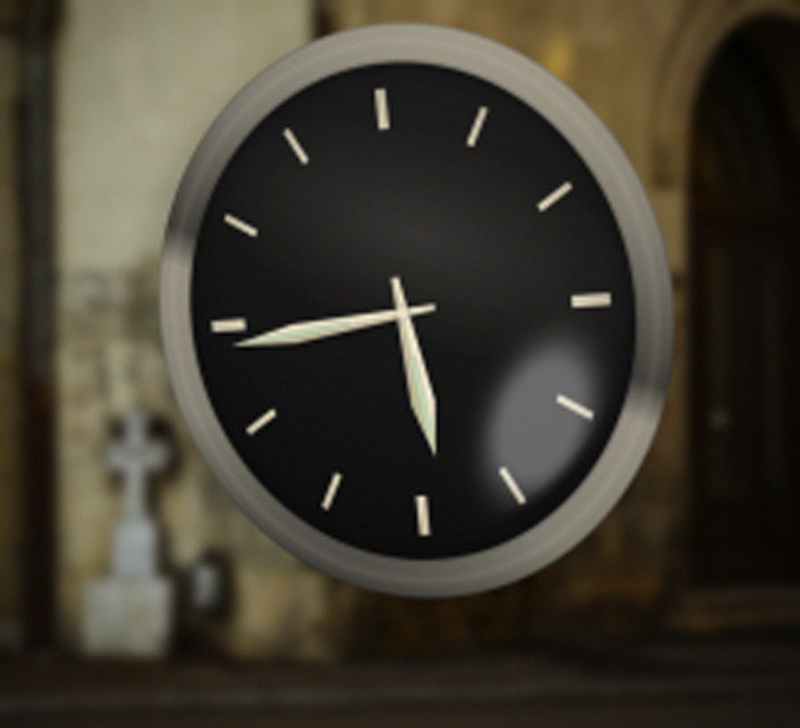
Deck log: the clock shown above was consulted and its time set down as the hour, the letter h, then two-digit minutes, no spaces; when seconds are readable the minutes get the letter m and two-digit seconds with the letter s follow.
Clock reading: 5h44
